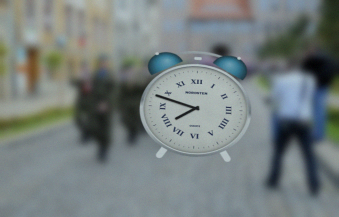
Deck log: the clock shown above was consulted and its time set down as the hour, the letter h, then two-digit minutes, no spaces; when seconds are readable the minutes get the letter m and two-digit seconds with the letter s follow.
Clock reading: 7h48
